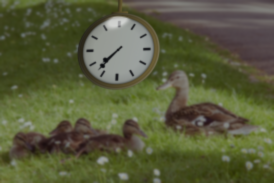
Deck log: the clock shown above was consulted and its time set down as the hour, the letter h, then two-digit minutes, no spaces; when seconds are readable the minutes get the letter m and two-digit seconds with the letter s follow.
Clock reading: 7h37
